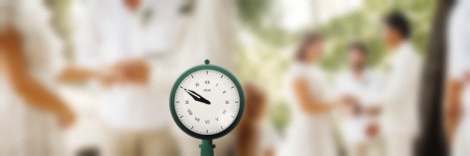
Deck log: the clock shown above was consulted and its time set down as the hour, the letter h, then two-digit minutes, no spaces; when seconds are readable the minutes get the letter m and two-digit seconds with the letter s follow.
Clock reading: 9h50
